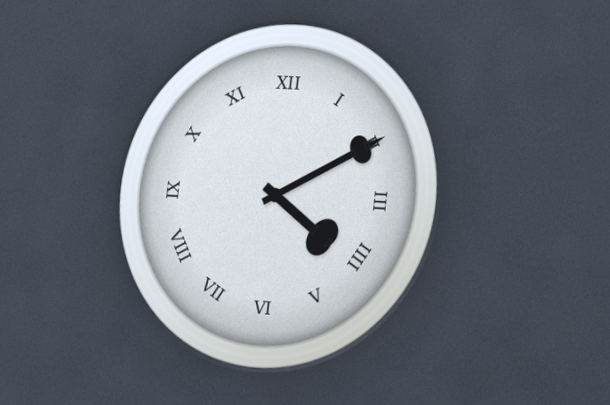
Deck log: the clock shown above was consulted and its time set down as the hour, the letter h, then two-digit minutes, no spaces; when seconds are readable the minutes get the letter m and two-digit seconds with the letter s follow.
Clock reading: 4h10
